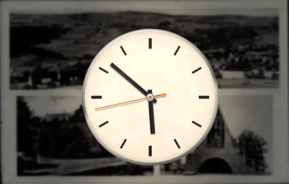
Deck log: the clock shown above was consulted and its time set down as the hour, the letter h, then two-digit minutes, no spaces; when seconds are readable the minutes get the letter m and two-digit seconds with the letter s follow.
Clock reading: 5h51m43s
